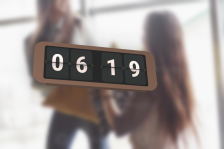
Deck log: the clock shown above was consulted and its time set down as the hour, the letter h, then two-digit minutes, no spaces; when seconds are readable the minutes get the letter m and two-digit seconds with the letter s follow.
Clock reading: 6h19
